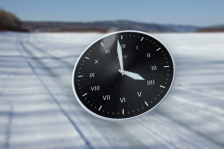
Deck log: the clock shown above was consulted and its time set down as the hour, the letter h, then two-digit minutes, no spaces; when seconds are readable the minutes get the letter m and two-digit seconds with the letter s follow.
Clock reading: 3h59
